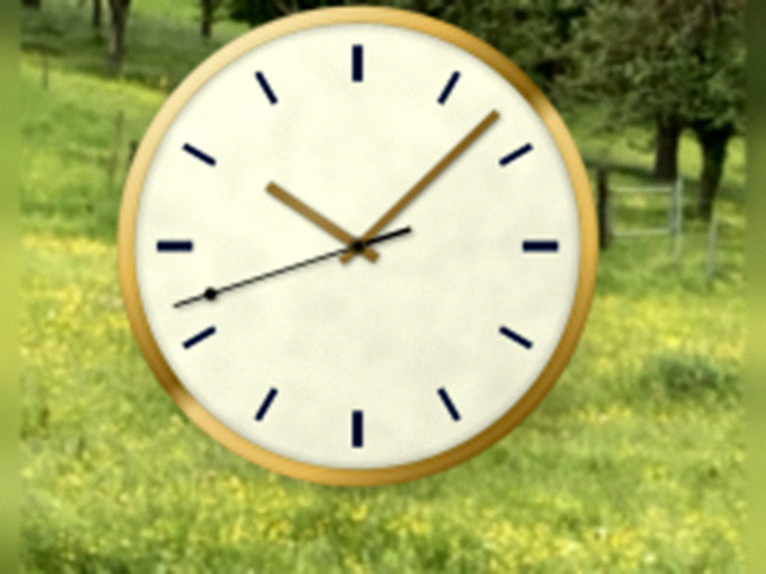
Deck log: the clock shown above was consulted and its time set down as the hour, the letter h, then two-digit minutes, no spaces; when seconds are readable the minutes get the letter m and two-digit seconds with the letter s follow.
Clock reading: 10h07m42s
